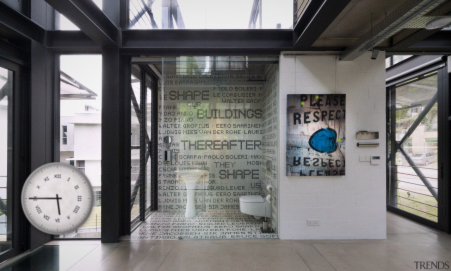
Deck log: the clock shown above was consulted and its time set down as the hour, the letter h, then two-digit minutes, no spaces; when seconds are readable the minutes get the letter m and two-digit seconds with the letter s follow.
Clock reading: 5h45
